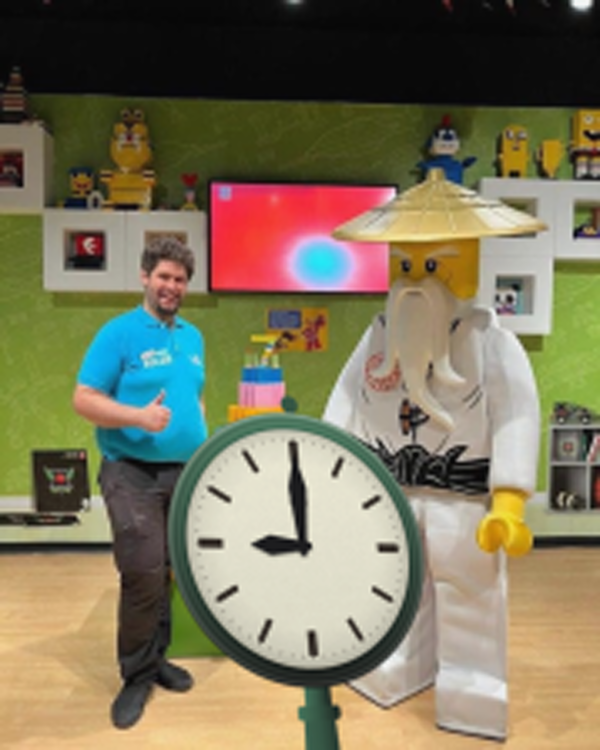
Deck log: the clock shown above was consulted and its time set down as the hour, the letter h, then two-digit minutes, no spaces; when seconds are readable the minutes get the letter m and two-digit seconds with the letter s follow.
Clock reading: 9h00
